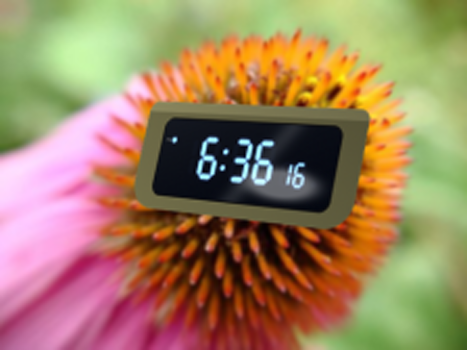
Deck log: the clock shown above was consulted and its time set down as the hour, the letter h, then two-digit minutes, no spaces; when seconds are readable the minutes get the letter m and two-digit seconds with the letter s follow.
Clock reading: 6h36m16s
